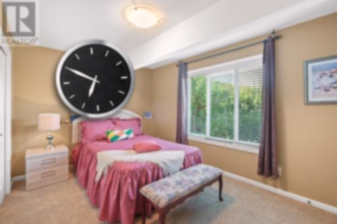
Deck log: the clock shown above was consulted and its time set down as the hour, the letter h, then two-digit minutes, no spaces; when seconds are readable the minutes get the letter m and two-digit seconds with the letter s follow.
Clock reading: 6h50
